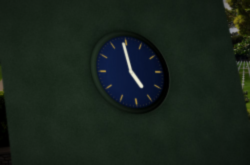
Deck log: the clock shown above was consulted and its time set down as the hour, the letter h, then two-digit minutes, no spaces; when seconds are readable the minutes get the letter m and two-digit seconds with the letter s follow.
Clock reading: 4h59
